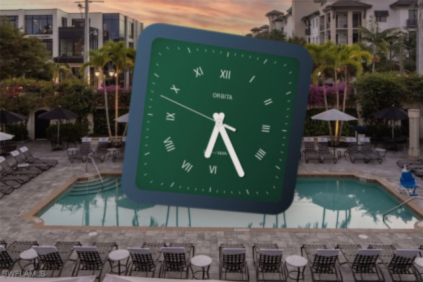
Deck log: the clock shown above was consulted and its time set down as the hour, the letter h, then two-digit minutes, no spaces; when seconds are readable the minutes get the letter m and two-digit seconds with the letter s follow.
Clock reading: 6h24m48s
